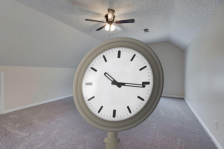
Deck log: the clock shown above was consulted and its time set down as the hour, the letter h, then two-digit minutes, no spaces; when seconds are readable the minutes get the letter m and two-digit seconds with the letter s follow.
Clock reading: 10h16
